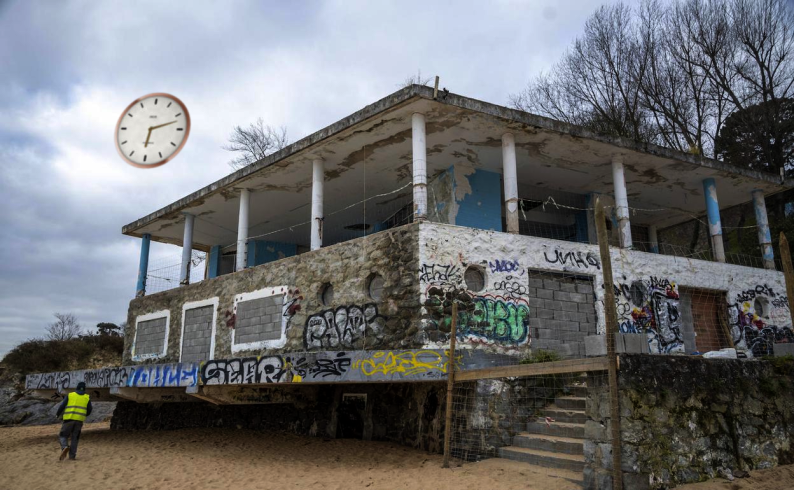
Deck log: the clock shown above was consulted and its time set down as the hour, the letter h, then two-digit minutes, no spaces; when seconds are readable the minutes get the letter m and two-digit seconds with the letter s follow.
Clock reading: 6h12
